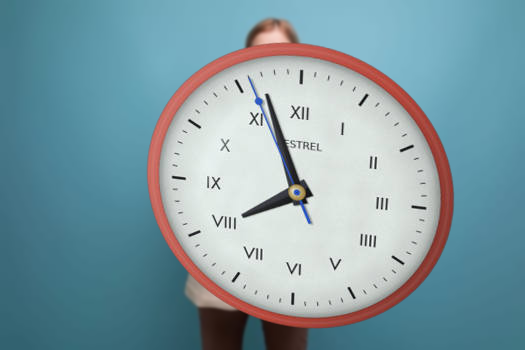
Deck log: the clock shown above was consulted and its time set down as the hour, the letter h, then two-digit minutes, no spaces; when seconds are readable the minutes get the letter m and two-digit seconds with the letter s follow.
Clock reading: 7h56m56s
